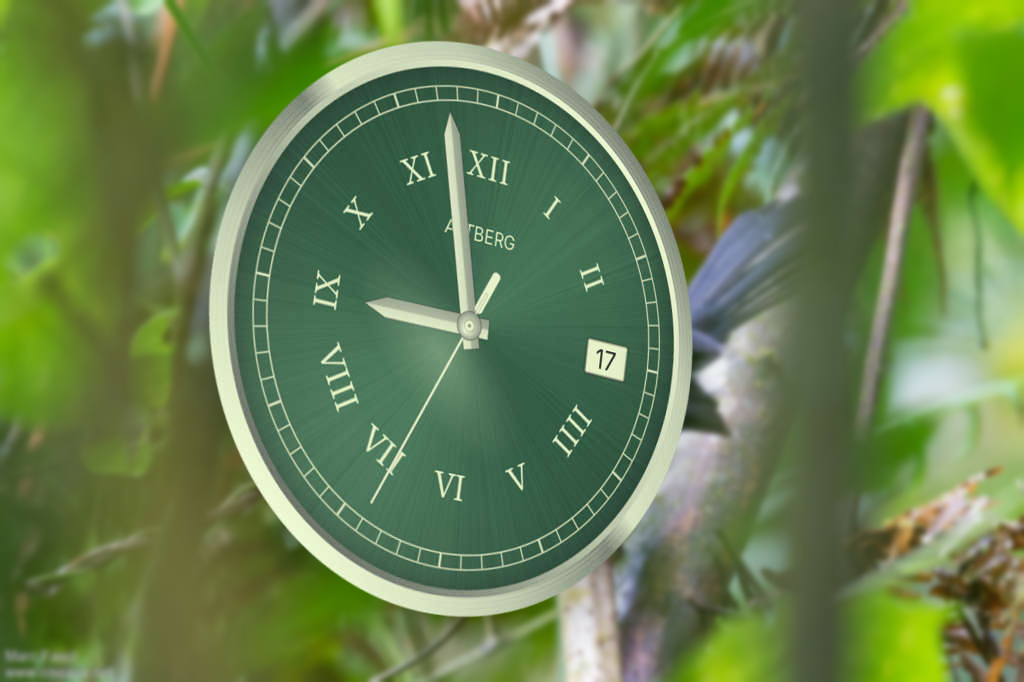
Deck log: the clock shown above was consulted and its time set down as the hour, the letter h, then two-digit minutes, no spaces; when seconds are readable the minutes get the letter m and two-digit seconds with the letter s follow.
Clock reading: 8h57m34s
